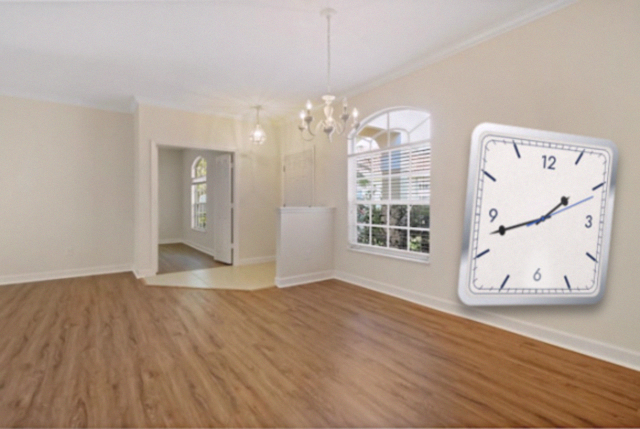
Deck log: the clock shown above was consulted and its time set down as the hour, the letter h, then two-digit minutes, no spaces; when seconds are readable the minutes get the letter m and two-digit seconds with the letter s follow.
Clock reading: 1h42m11s
